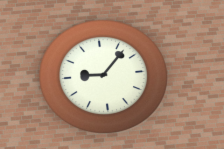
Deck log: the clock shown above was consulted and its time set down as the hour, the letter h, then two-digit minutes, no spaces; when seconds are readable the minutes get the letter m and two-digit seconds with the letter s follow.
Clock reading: 9h07
